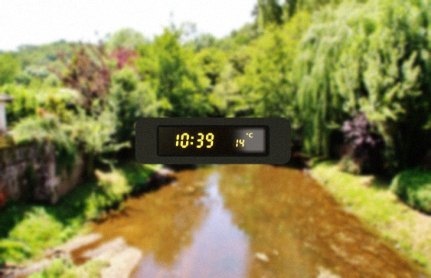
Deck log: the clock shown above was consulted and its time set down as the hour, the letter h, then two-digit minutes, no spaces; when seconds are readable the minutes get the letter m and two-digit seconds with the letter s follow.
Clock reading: 10h39
